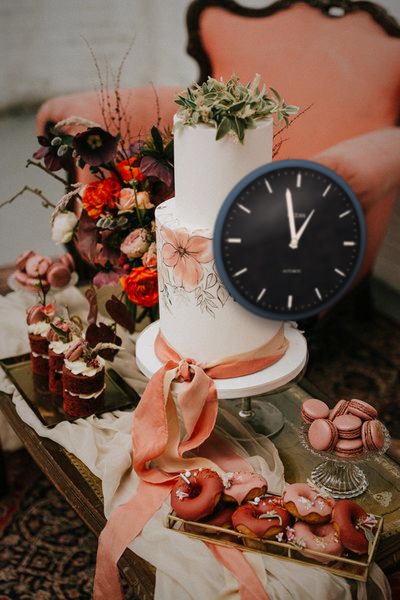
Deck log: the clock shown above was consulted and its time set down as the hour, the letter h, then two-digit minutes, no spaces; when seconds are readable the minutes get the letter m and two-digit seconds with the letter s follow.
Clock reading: 12h58
